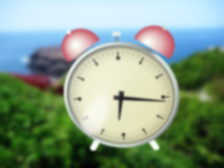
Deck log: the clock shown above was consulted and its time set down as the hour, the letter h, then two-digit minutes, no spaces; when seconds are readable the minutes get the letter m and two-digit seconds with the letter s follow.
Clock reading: 6h16
